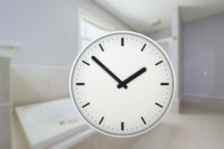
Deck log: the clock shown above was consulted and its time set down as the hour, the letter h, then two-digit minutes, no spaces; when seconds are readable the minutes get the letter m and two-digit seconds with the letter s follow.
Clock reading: 1h52
